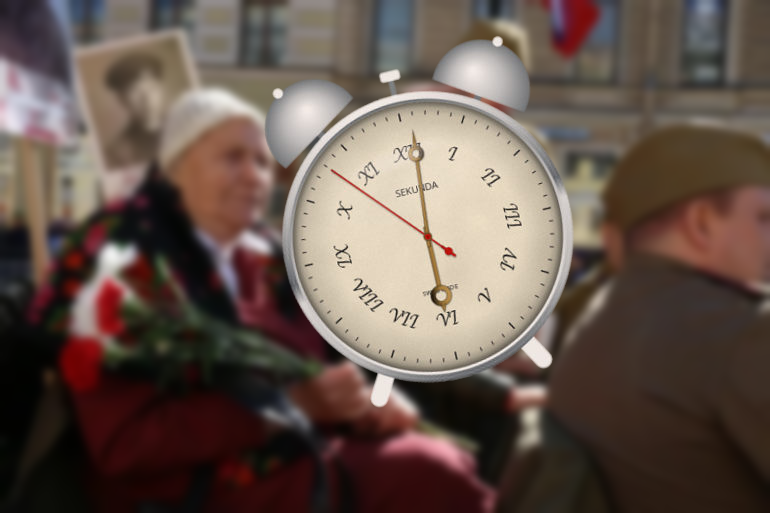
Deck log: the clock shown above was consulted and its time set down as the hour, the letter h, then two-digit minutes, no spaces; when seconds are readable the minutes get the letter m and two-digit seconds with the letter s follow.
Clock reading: 6h00m53s
